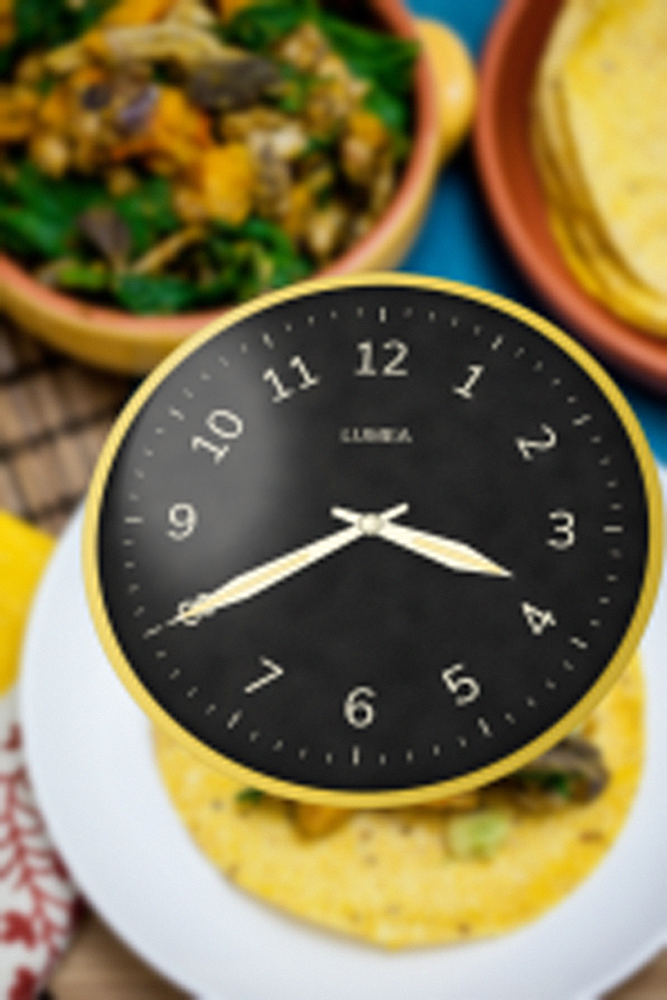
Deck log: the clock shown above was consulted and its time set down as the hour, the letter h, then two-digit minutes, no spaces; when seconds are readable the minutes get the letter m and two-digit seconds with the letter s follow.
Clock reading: 3h40
